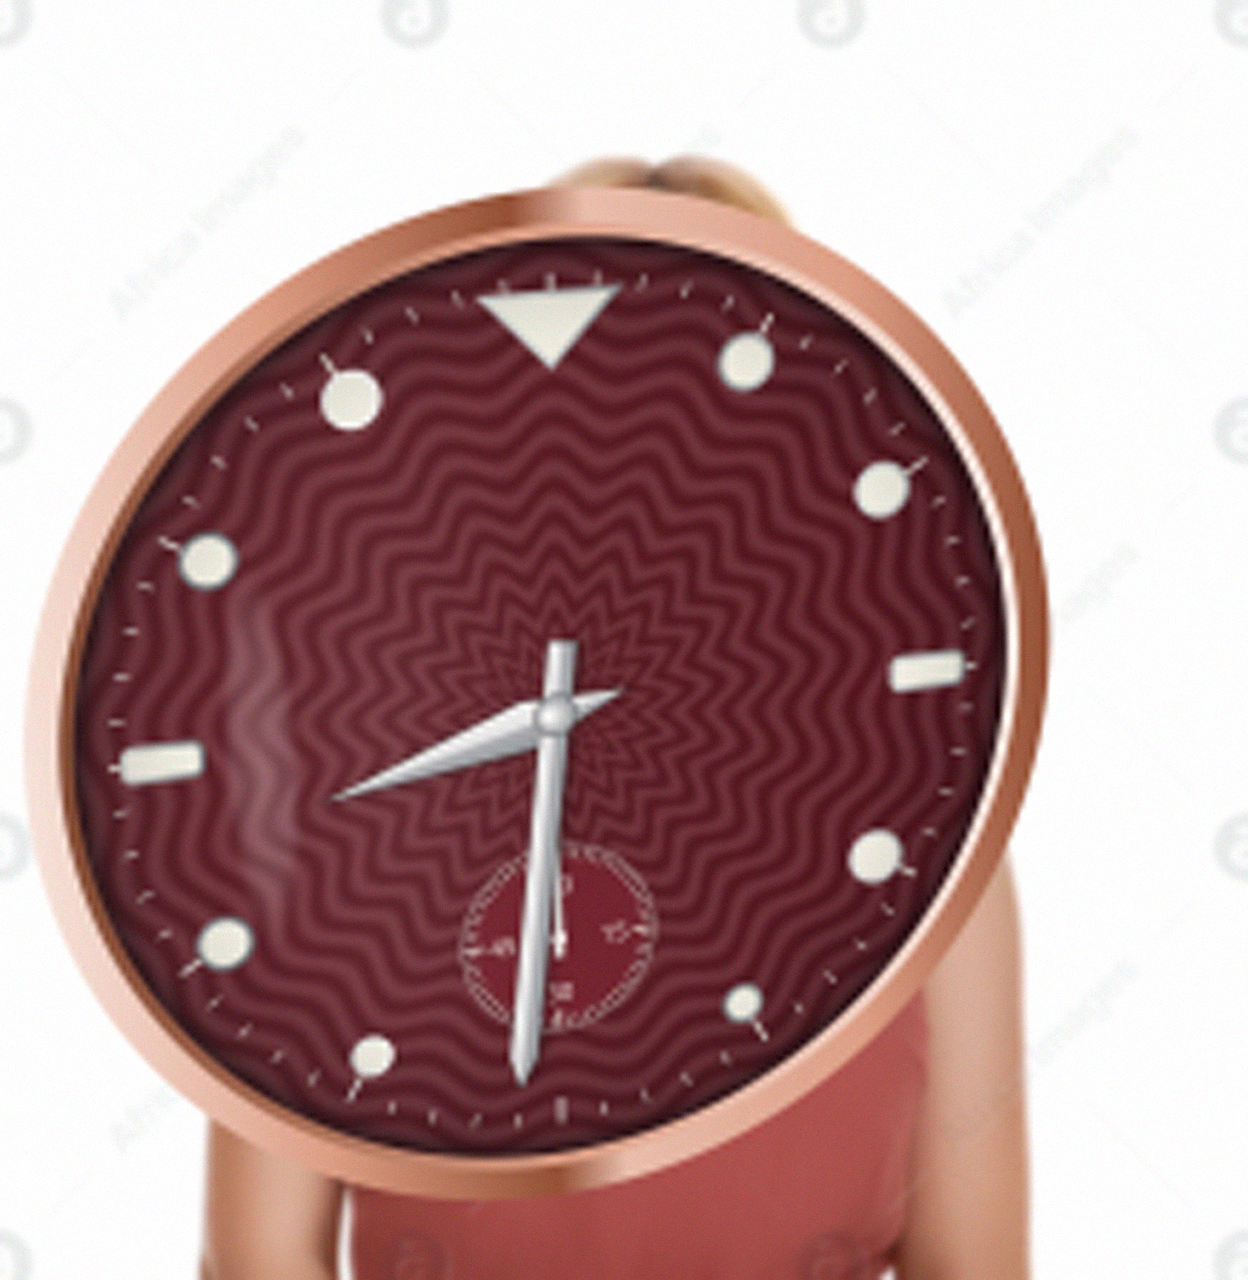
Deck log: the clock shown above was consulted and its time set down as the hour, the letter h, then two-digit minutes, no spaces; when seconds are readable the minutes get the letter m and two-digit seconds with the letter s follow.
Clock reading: 8h31
